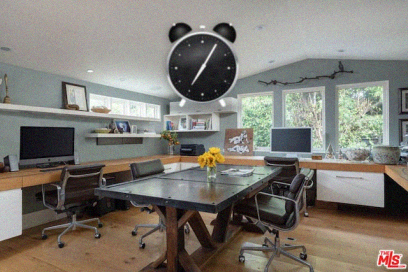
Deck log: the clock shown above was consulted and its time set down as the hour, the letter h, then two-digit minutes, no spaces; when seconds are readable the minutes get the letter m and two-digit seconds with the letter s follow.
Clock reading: 7h05
